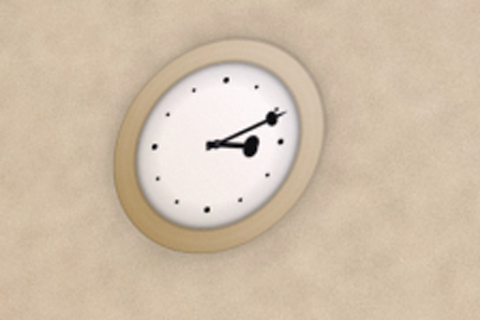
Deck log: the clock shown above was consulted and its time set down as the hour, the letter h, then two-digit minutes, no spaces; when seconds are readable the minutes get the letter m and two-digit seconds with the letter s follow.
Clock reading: 3h11
